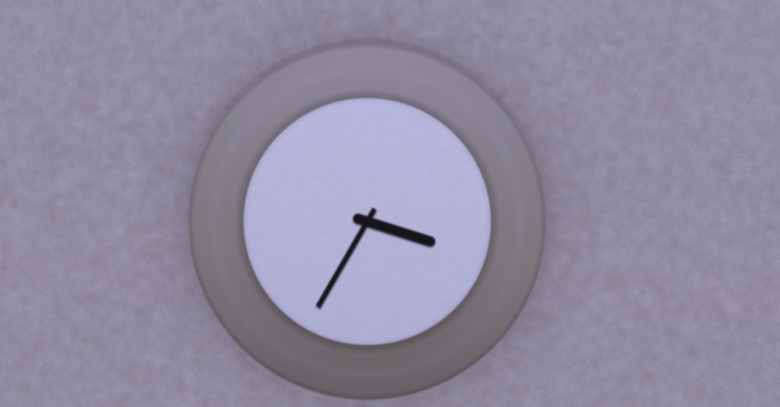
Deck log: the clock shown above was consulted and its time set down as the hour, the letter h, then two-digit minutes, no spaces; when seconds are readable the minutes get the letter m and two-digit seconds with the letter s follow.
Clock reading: 3h35
